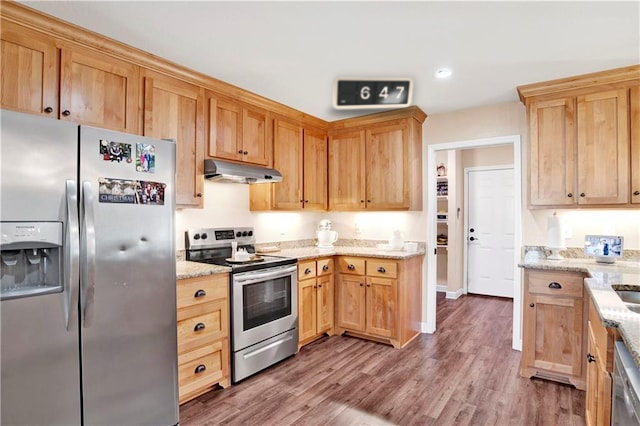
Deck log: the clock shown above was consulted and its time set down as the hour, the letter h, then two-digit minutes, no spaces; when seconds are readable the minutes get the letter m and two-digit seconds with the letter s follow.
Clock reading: 6h47
